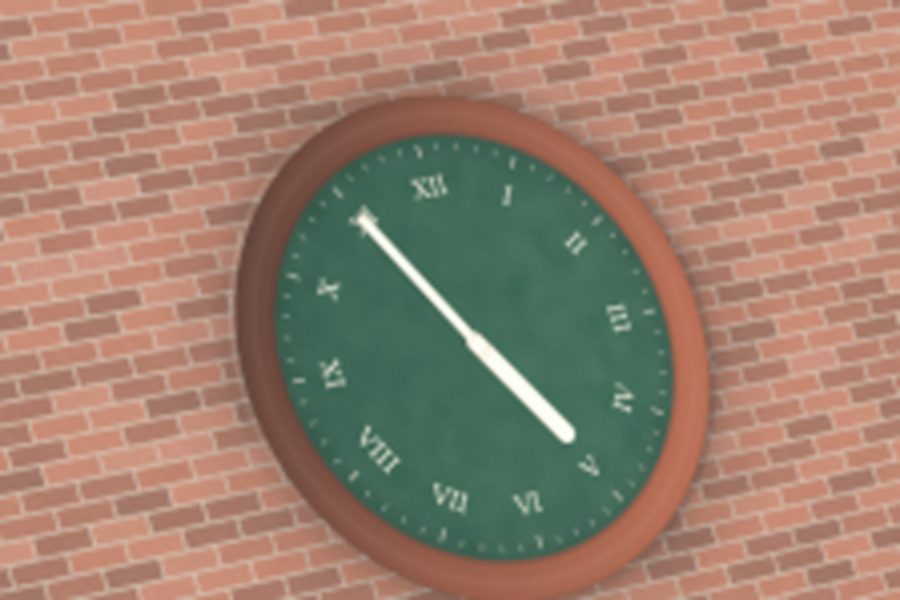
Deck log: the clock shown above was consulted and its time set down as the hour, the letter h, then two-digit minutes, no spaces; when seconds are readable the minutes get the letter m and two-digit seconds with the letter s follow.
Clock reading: 4h55
